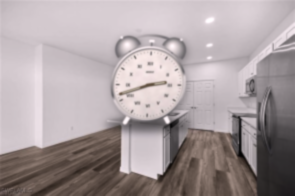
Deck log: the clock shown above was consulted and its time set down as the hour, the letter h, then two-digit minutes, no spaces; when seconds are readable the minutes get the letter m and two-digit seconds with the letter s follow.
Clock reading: 2h42
